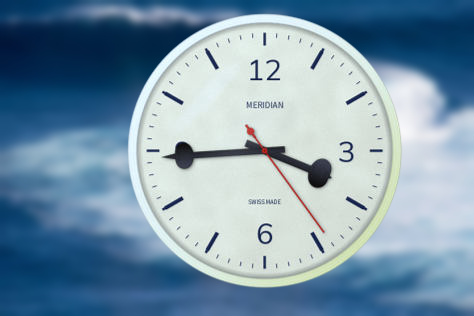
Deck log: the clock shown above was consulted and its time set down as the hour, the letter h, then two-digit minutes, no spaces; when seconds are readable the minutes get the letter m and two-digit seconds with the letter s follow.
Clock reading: 3h44m24s
